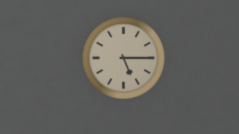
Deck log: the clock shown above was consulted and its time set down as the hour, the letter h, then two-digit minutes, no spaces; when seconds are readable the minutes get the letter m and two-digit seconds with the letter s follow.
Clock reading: 5h15
